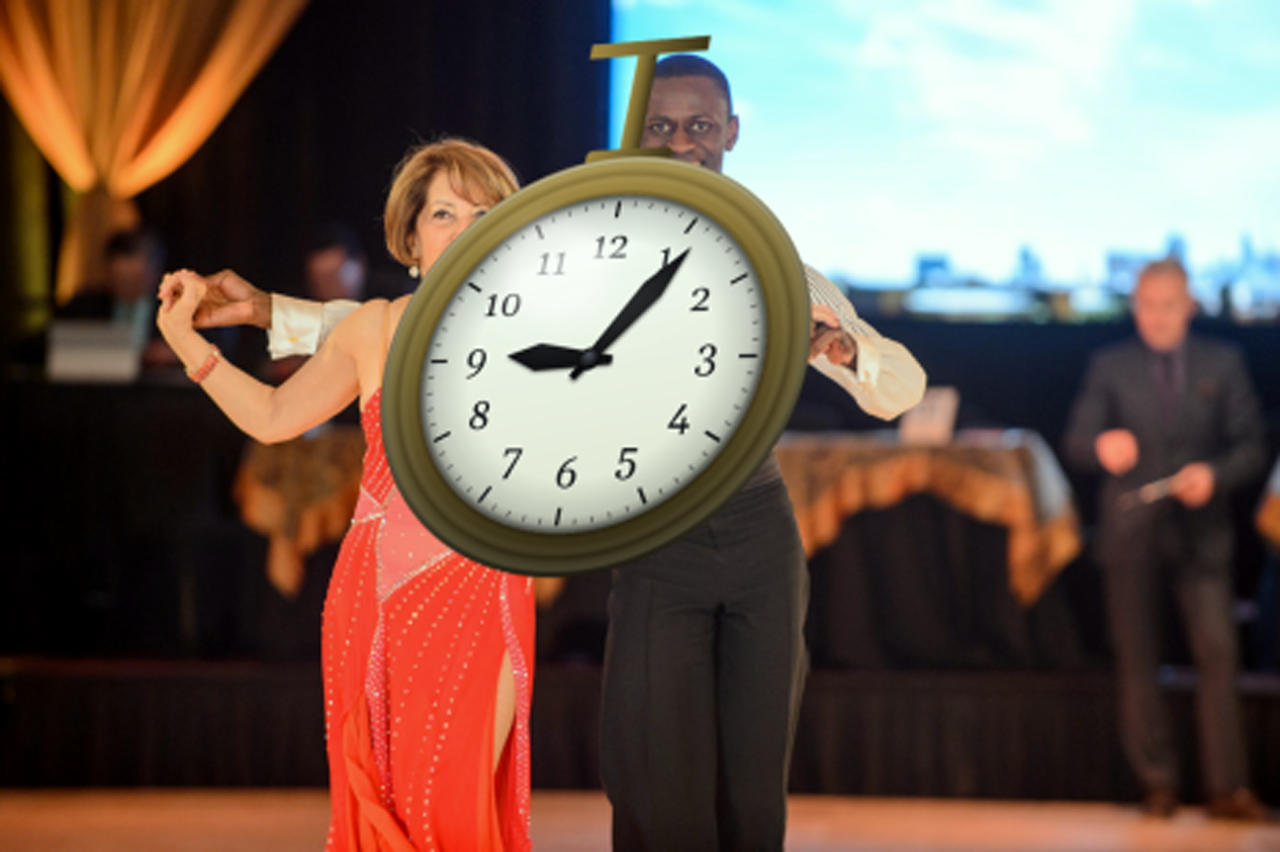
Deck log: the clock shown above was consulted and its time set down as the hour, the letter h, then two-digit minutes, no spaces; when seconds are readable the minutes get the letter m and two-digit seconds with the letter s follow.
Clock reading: 9h06
